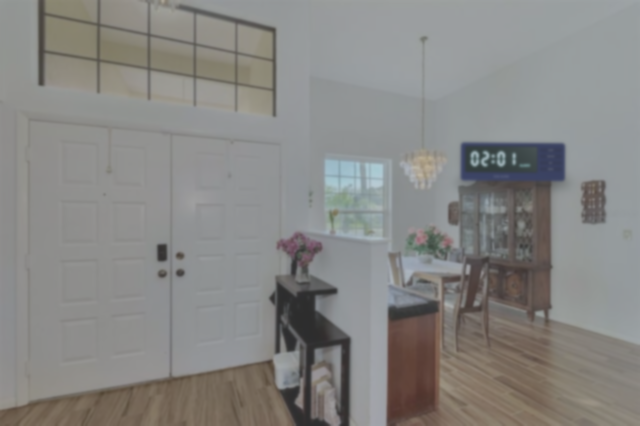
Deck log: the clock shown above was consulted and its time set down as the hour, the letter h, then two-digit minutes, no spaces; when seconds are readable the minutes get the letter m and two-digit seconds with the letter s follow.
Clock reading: 2h01
